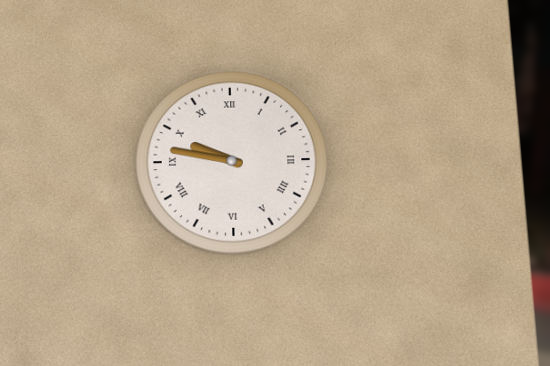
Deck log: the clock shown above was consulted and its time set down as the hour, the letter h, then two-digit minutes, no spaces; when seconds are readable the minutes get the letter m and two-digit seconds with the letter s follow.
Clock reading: 9h47
